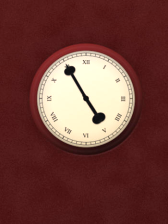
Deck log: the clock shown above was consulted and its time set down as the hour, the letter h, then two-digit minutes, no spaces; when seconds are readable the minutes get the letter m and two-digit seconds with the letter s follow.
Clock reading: 4h55
